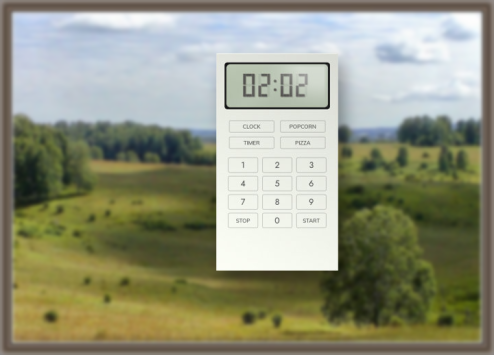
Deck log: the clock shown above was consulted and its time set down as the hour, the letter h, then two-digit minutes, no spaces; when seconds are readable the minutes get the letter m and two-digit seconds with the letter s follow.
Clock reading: 2h02
